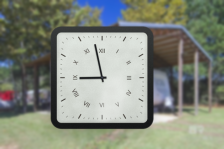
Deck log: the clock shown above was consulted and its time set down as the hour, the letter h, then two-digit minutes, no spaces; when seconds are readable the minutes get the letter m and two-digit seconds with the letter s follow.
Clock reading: 8h58
